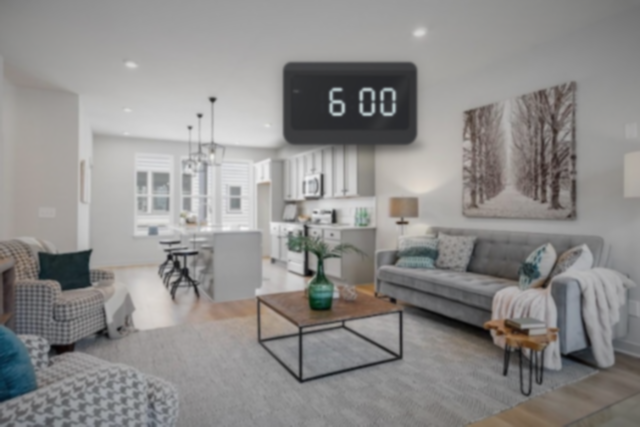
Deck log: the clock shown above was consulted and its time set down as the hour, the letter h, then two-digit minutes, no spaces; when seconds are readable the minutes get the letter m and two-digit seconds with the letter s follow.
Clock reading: 6h00
